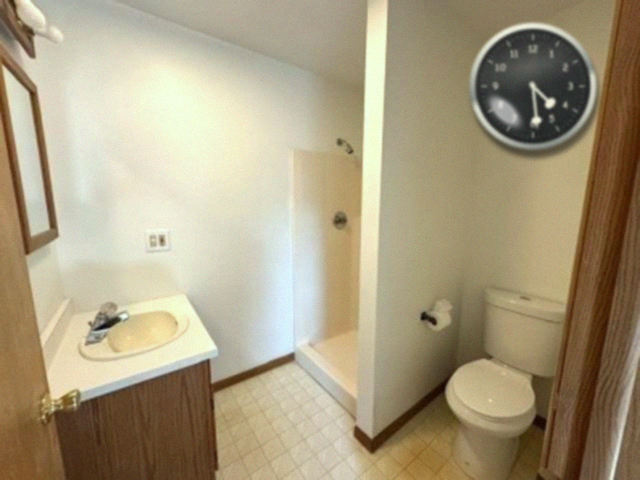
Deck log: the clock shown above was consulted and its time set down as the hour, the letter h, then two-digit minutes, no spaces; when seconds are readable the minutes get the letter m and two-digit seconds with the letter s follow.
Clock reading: 4h29
